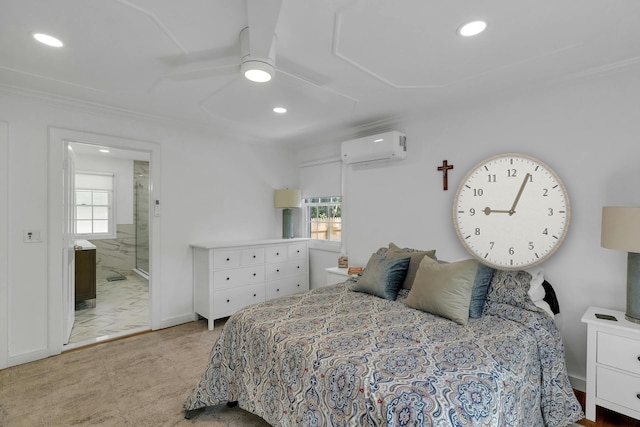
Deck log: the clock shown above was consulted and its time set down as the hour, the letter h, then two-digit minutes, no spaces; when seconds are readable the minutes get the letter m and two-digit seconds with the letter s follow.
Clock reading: 9h04
